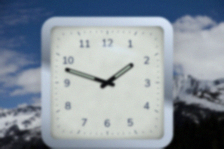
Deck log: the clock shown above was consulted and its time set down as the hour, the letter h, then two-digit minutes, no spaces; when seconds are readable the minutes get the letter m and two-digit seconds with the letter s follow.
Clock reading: 1h48
